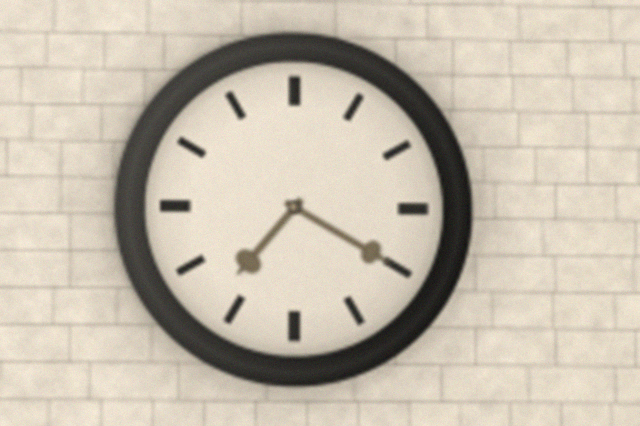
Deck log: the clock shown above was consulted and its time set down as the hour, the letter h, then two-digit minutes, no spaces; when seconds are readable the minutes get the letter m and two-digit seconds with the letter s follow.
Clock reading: 7h20
